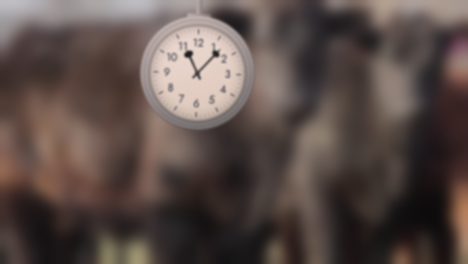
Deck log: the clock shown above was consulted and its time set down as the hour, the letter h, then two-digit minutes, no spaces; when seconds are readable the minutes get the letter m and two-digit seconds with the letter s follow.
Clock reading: 11h07
